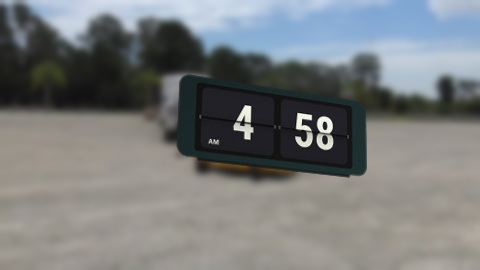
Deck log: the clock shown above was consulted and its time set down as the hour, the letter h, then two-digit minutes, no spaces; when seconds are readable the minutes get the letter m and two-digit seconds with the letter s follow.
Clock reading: 4h58
